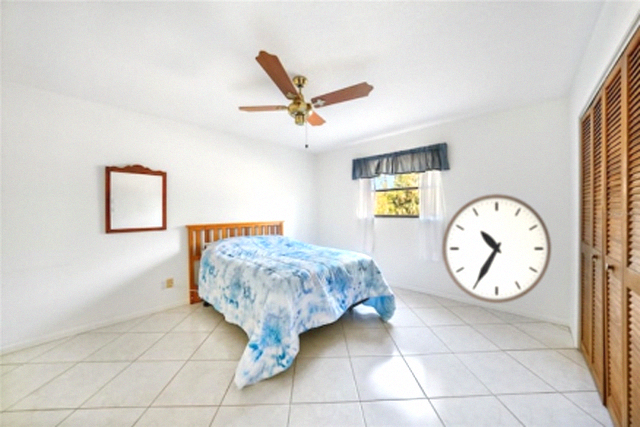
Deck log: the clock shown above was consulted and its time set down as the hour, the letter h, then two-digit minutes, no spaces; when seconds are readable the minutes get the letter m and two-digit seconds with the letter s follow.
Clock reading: 10h35
